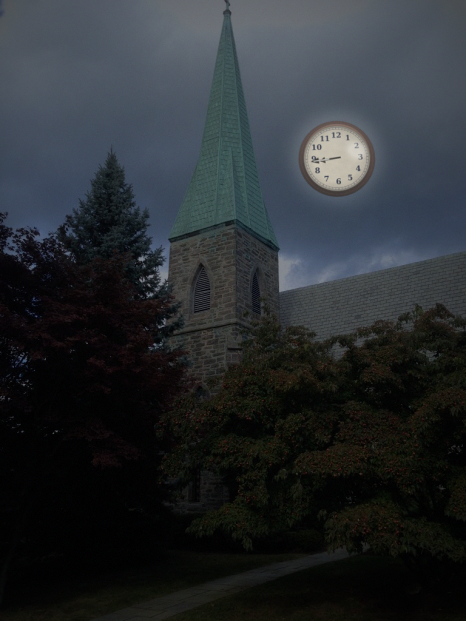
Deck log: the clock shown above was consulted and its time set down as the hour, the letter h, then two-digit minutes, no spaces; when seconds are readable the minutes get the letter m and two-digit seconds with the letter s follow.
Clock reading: 8h44
